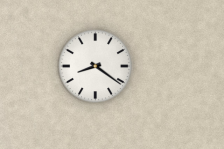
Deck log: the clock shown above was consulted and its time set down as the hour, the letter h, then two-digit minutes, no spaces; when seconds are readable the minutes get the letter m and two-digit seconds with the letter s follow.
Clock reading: 8h21
